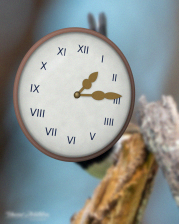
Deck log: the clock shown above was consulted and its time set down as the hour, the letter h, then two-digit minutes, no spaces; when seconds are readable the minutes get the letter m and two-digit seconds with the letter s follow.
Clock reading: 1h14
